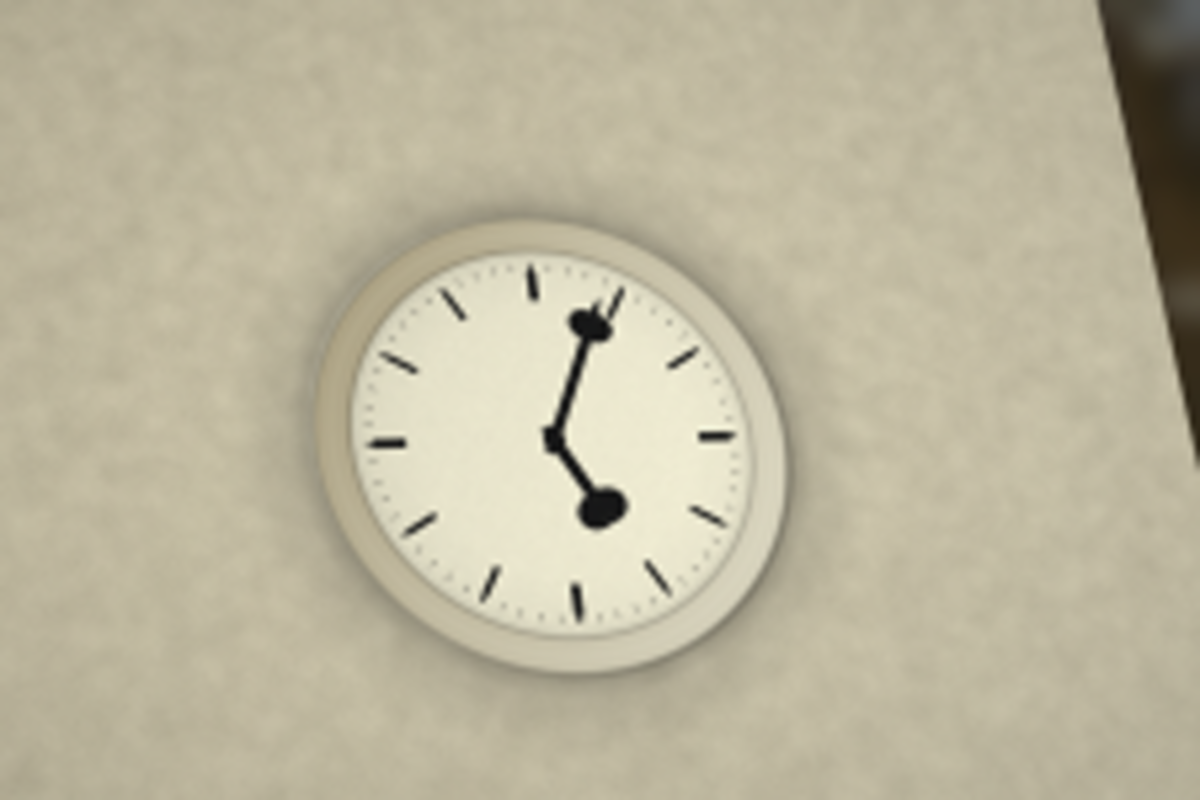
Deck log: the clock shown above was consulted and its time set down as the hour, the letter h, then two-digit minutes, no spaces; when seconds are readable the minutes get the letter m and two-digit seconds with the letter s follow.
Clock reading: 5h04
